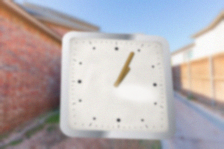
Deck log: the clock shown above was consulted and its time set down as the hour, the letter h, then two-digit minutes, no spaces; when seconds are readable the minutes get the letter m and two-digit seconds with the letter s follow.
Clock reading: 1h04
